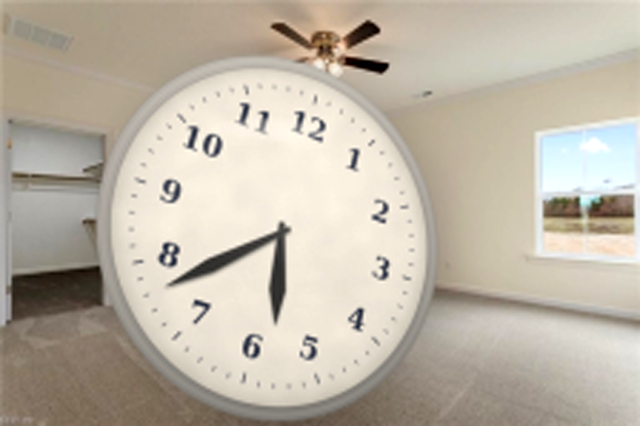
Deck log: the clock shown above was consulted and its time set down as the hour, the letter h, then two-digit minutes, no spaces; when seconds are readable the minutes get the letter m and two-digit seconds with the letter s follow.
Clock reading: 5h38
